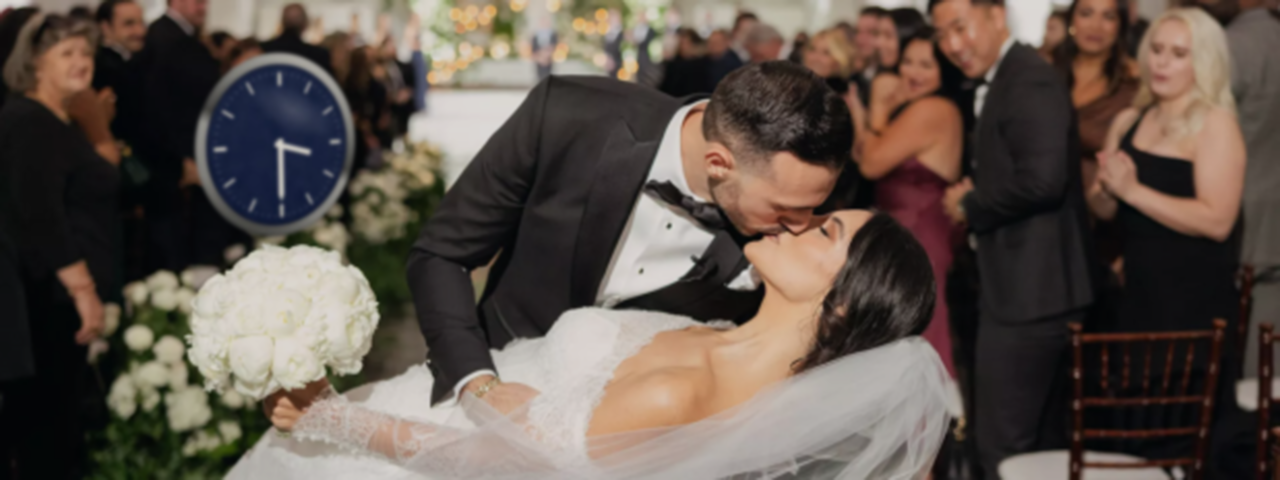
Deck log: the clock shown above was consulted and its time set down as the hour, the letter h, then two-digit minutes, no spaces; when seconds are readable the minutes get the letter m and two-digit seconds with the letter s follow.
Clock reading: 3h30
